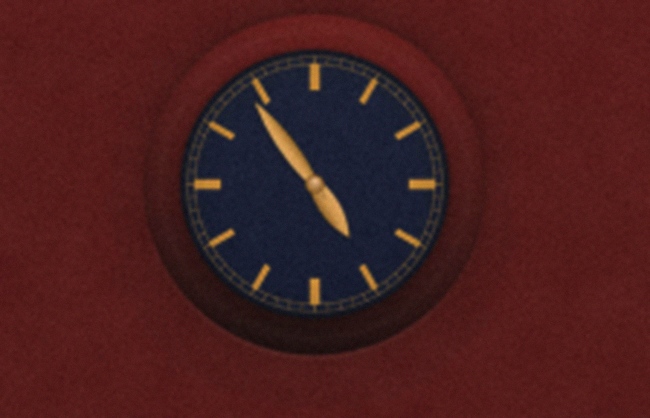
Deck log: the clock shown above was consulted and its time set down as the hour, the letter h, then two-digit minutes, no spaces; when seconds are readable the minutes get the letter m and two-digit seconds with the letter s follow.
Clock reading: 4h54
